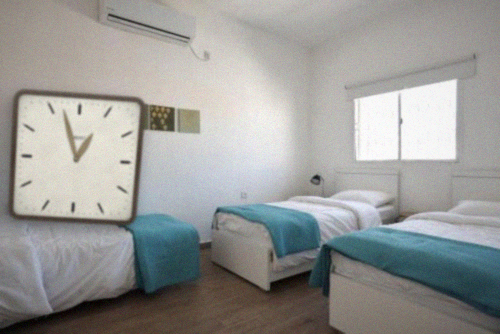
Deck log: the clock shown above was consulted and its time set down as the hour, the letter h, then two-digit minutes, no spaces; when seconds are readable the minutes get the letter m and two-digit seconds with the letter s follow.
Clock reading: 12h57
